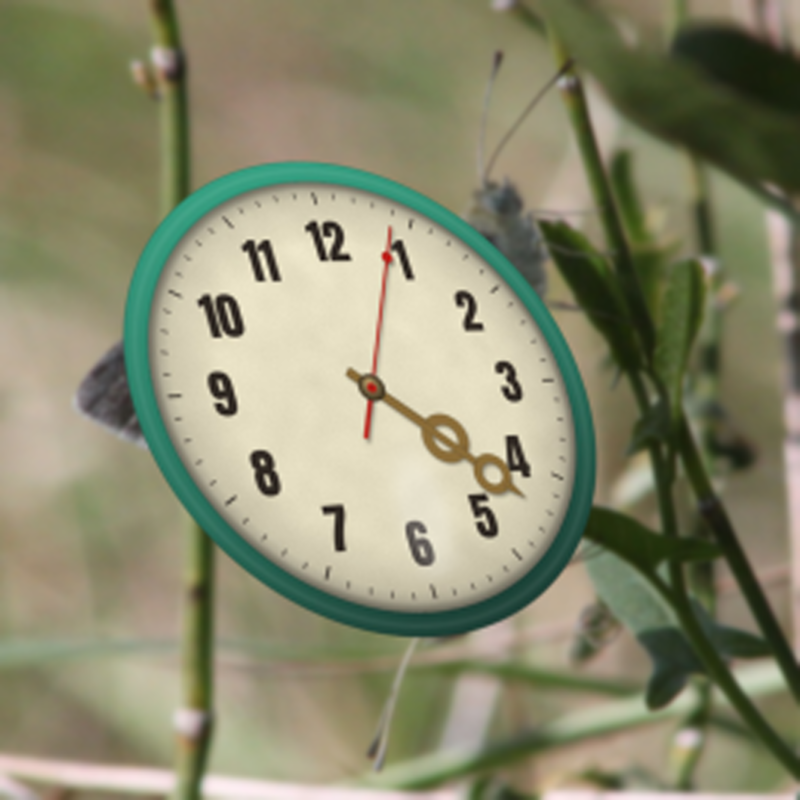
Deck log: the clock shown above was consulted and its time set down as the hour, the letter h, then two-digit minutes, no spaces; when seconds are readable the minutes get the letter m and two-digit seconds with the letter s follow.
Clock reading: 4h22m04s
